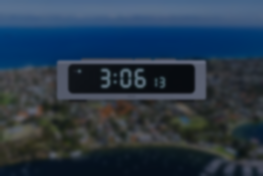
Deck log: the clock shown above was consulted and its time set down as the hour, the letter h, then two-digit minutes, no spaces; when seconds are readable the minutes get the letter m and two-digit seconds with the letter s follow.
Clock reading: 3h06
